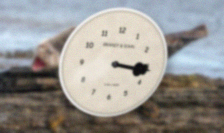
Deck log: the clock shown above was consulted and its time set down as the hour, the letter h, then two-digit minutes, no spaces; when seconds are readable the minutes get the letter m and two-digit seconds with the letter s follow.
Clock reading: 3h16
